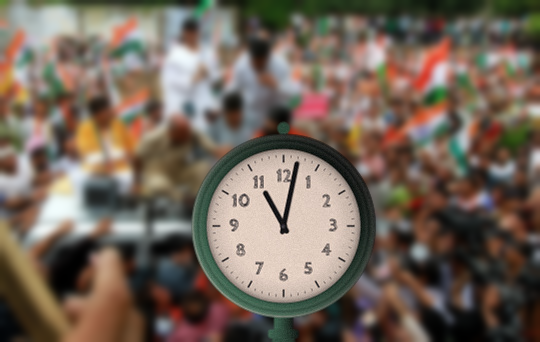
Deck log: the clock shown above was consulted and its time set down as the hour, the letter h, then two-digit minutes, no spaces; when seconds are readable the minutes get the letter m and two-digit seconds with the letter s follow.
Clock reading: 11h02
